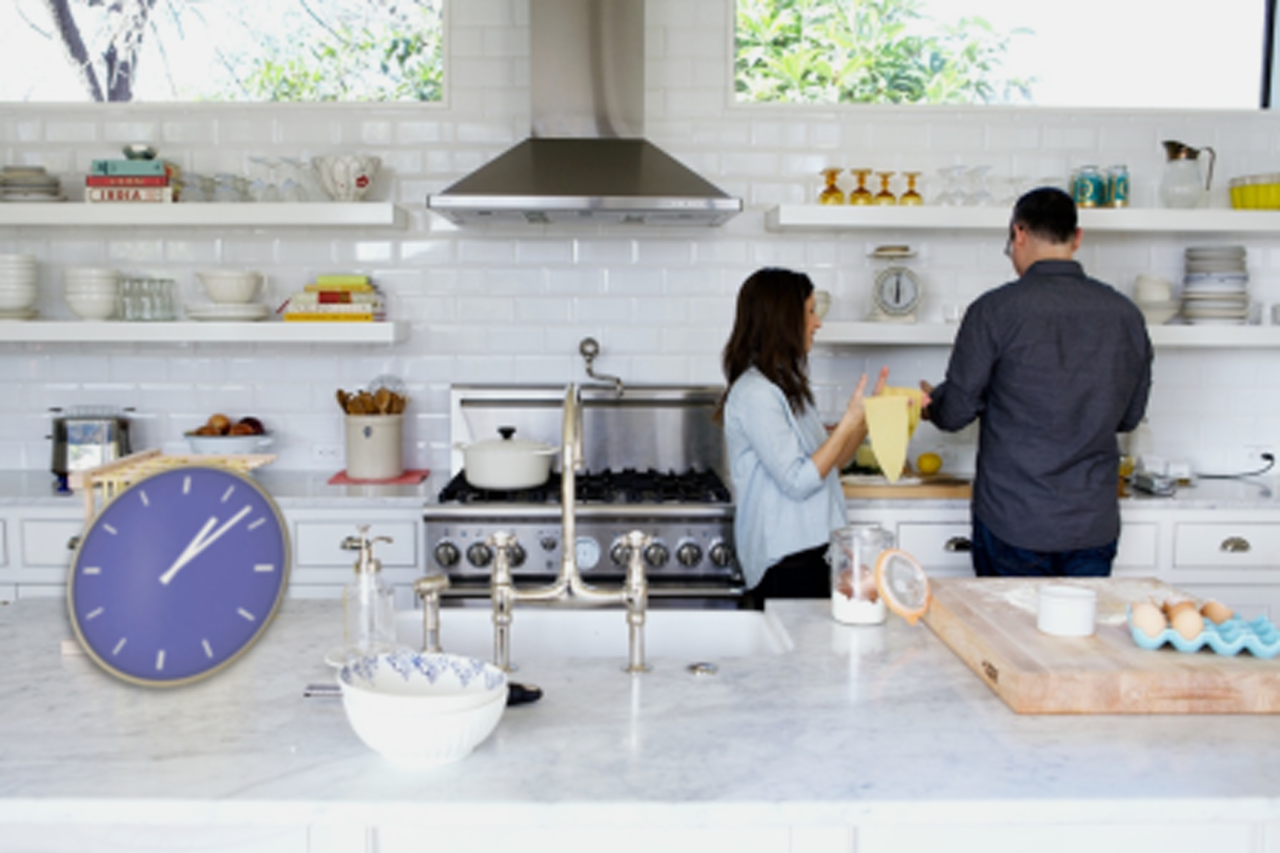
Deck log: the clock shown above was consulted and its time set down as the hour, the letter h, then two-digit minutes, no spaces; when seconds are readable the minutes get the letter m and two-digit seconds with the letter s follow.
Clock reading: 1h08
